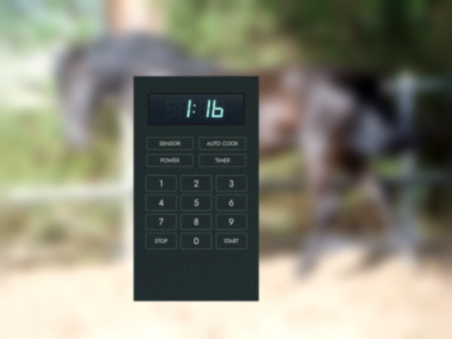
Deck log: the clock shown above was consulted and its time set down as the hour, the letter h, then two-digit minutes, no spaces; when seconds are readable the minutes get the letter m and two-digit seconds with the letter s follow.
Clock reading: 1h16
